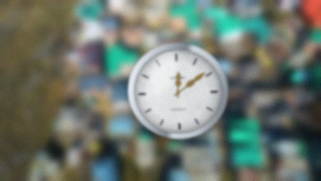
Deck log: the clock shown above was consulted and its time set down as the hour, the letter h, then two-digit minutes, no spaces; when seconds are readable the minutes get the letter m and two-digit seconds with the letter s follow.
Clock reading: 12h09
